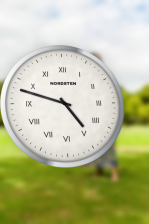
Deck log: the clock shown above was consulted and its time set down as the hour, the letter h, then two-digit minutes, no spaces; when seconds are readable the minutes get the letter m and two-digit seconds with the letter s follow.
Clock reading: 4h48
